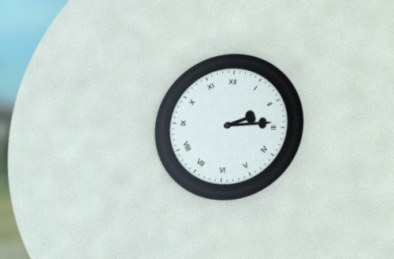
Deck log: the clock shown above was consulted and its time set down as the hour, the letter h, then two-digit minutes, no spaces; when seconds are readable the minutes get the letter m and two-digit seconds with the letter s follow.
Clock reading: 2h14
